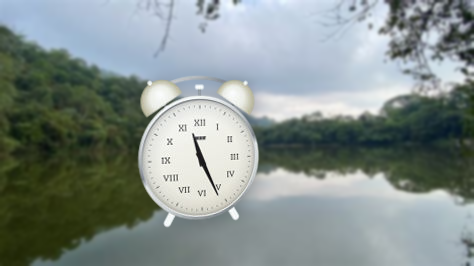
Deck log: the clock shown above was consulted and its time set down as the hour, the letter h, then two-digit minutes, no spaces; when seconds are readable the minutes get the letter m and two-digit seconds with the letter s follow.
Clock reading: 11h26
